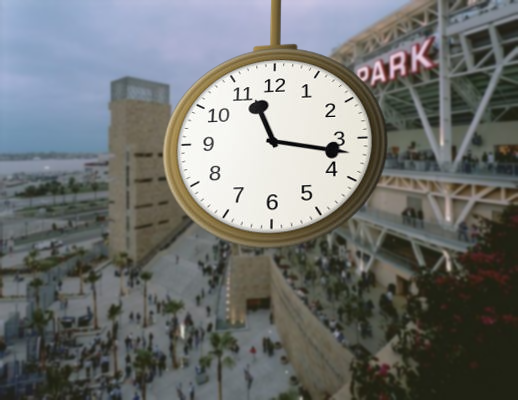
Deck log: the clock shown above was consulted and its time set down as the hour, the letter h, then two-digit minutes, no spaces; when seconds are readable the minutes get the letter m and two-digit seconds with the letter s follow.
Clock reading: 11h17
